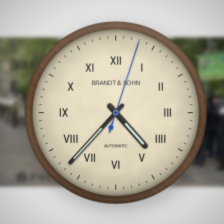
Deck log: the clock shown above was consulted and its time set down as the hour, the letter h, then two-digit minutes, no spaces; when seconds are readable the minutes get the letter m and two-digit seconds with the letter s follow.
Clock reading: 4h37m03s
